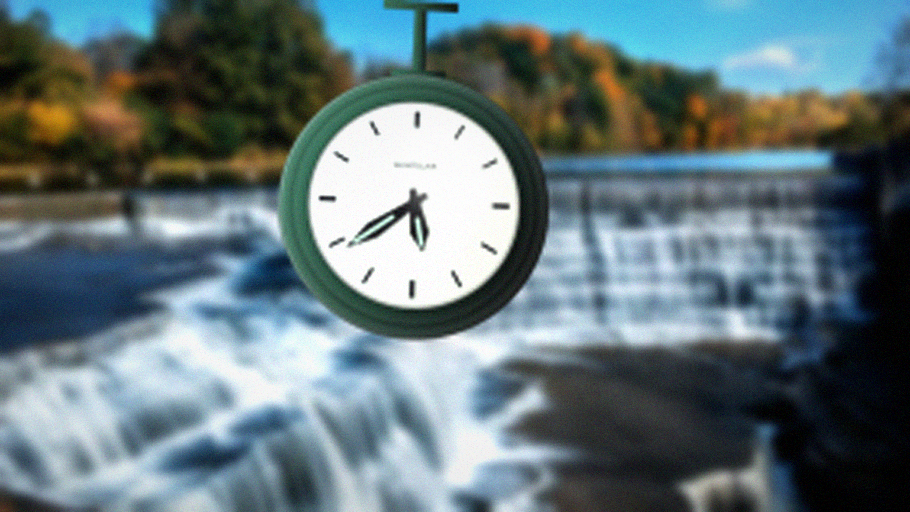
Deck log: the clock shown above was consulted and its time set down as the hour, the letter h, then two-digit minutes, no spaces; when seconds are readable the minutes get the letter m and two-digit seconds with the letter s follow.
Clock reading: 5h39
